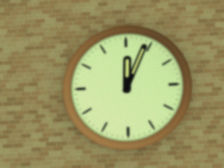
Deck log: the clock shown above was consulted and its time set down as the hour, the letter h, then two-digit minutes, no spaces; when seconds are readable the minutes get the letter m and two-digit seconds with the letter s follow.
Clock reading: 12h04
